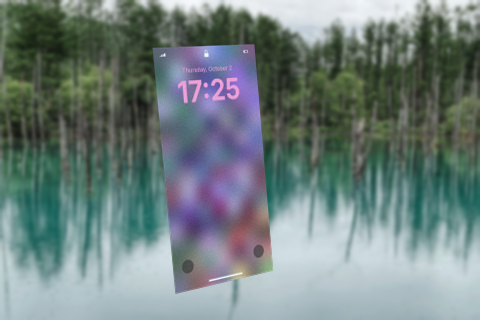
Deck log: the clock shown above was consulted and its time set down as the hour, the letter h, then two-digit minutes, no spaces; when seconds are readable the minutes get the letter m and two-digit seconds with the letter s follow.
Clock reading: 17h25
